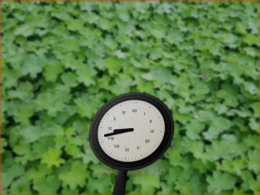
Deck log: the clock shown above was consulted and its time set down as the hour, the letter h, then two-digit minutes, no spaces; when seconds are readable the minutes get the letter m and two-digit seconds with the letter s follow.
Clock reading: 8h42
